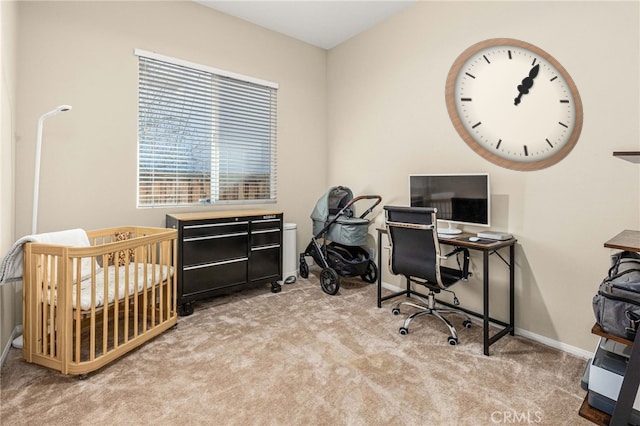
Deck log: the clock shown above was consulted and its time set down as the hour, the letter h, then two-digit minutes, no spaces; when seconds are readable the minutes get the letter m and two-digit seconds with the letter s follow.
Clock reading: 1h06
